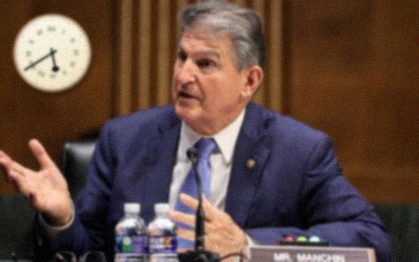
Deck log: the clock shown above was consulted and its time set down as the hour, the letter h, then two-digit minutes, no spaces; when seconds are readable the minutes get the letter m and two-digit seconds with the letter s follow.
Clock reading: 5h40
